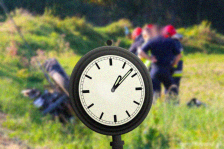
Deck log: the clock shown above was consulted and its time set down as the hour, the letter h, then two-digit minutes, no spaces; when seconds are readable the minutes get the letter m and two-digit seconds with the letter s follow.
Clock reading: 1h08
